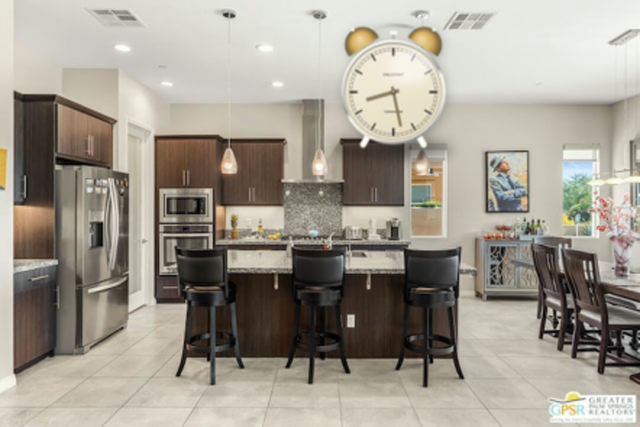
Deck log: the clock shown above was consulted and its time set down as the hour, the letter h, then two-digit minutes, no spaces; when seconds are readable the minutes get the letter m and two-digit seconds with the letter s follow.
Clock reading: 8h28
